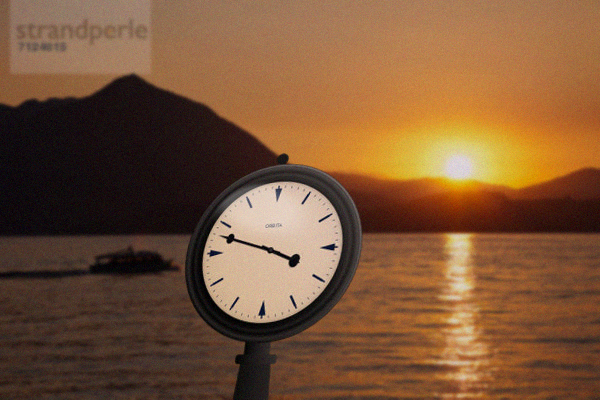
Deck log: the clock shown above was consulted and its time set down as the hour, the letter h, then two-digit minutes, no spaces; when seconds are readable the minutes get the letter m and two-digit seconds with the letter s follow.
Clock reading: 3h48
